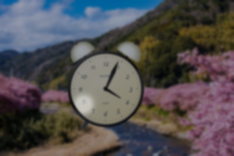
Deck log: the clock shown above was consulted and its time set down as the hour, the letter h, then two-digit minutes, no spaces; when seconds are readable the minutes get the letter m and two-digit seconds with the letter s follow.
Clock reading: 4h04
